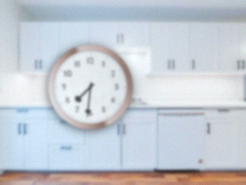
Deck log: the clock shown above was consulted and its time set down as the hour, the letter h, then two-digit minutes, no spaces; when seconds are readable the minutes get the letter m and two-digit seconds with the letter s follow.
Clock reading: 7h31
